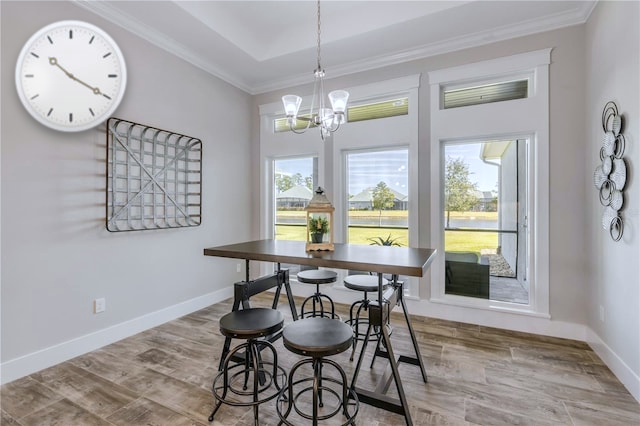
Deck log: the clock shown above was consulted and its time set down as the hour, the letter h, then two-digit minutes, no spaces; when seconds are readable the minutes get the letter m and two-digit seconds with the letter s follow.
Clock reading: 10h20
